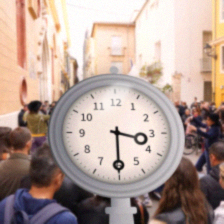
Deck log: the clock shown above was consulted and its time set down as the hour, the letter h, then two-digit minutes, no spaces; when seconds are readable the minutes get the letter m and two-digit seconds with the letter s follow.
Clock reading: 3h30
